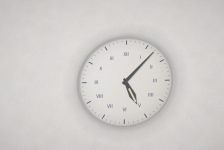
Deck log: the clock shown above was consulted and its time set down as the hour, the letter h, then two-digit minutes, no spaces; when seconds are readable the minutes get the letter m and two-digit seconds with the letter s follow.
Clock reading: 5h07
